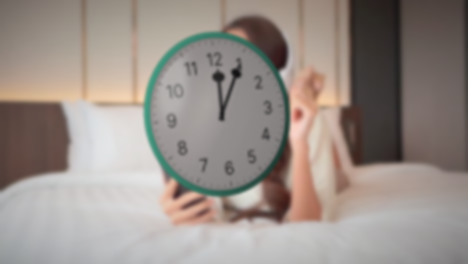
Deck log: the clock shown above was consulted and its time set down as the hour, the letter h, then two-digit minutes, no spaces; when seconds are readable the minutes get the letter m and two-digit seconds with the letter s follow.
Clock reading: 12h05
